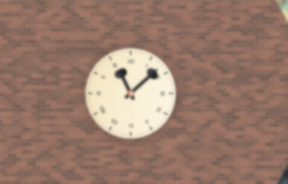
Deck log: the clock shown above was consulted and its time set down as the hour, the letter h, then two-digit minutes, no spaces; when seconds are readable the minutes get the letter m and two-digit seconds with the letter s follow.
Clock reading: 11h08
